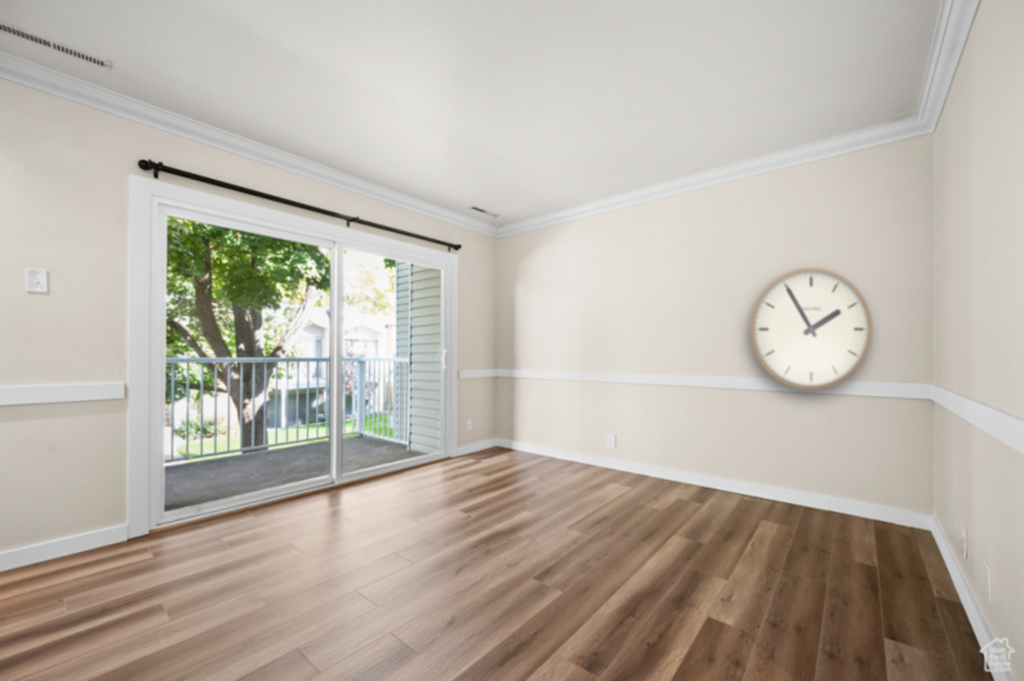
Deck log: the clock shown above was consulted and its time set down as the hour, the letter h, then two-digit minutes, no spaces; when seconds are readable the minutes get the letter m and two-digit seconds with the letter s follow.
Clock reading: 1h55
